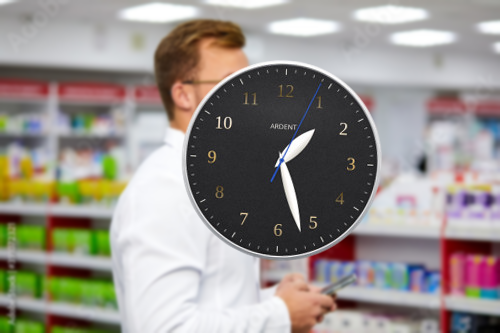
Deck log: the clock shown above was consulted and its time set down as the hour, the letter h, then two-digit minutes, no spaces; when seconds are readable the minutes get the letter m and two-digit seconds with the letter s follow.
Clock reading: 1h27m04s
